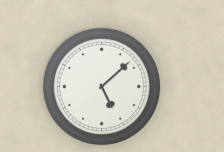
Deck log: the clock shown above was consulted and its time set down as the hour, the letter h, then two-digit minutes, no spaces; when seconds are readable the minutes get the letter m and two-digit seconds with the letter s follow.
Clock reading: 5h08
